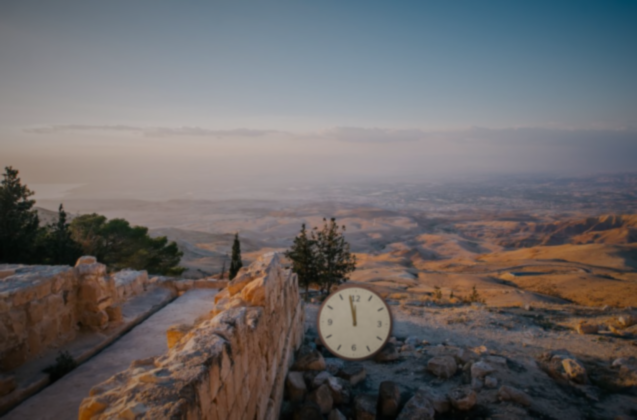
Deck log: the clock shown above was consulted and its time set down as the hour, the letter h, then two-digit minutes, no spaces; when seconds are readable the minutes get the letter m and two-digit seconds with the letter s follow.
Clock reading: 11h58
